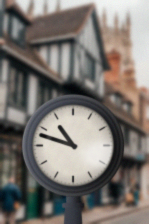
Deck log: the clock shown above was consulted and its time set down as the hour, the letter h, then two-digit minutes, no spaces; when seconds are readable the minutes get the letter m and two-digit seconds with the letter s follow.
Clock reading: 10h48
